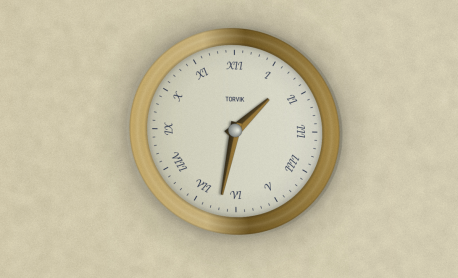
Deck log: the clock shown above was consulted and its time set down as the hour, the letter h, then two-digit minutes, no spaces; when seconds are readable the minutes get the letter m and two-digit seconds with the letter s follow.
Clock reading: 1h32
